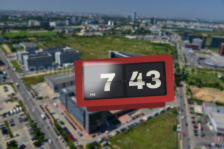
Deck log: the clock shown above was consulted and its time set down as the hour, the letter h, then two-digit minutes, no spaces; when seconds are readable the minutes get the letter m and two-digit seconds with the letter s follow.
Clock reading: 7h43
